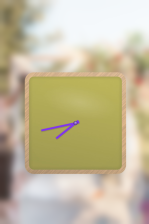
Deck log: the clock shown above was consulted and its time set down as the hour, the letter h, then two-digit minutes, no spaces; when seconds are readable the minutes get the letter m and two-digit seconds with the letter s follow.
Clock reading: 7h43
